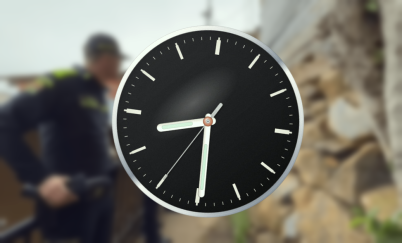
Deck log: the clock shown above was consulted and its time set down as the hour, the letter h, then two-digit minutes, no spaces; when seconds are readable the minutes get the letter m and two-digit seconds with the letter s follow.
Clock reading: 8h29m35s
